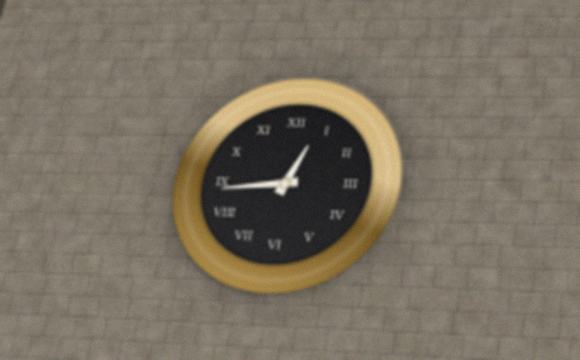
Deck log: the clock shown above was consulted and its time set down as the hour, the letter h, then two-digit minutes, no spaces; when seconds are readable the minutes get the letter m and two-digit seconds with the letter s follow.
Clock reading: 12h44
